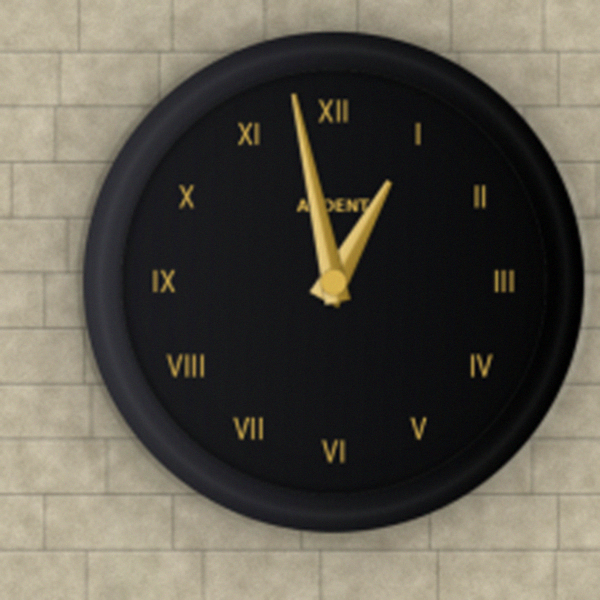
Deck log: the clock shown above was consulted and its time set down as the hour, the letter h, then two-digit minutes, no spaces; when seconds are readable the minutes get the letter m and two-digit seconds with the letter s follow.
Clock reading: 12h58
